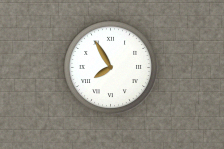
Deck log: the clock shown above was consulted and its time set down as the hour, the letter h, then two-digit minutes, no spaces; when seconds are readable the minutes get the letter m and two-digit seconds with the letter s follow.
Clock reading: 7h55
